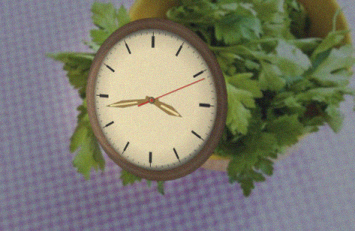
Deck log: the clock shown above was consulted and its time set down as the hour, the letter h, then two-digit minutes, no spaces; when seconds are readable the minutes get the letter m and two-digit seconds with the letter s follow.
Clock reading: 3h43m11s
